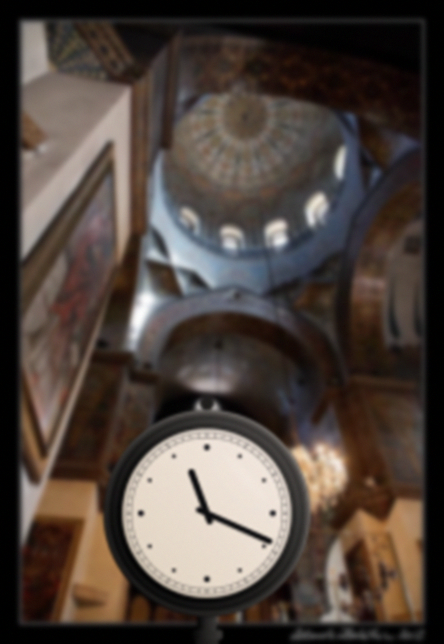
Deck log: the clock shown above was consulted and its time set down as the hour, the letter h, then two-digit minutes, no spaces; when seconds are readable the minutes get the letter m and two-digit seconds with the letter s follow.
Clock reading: 11h19
